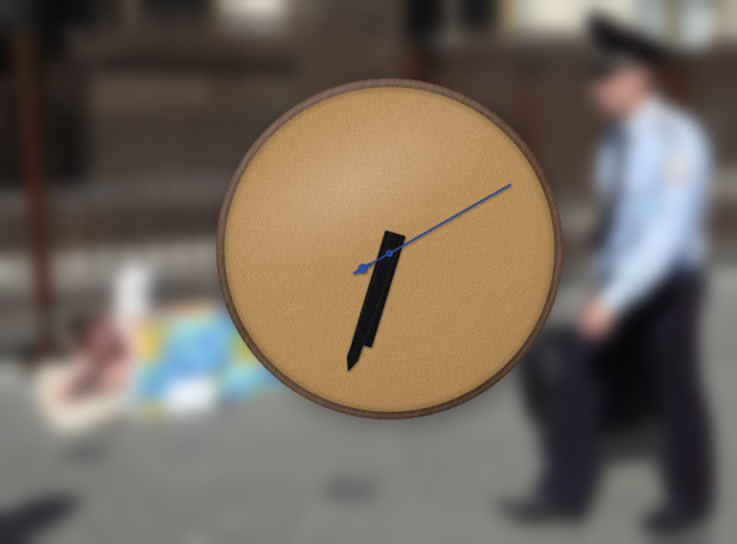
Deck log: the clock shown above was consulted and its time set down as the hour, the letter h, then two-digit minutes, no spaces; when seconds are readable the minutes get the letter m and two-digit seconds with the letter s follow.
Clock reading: 6h33m10s
